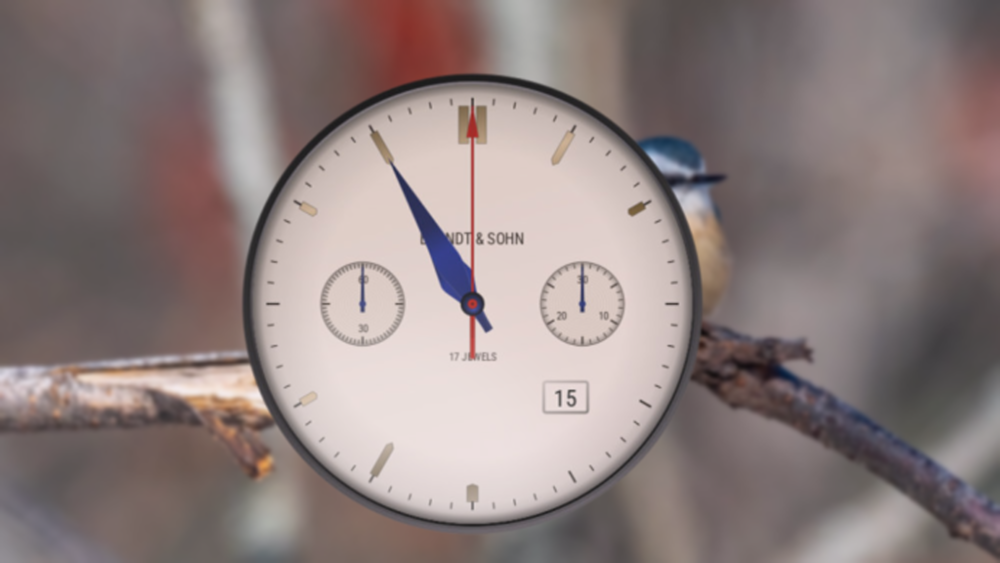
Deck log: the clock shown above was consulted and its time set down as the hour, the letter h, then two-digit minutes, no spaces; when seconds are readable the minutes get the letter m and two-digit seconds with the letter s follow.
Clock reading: 10h55
